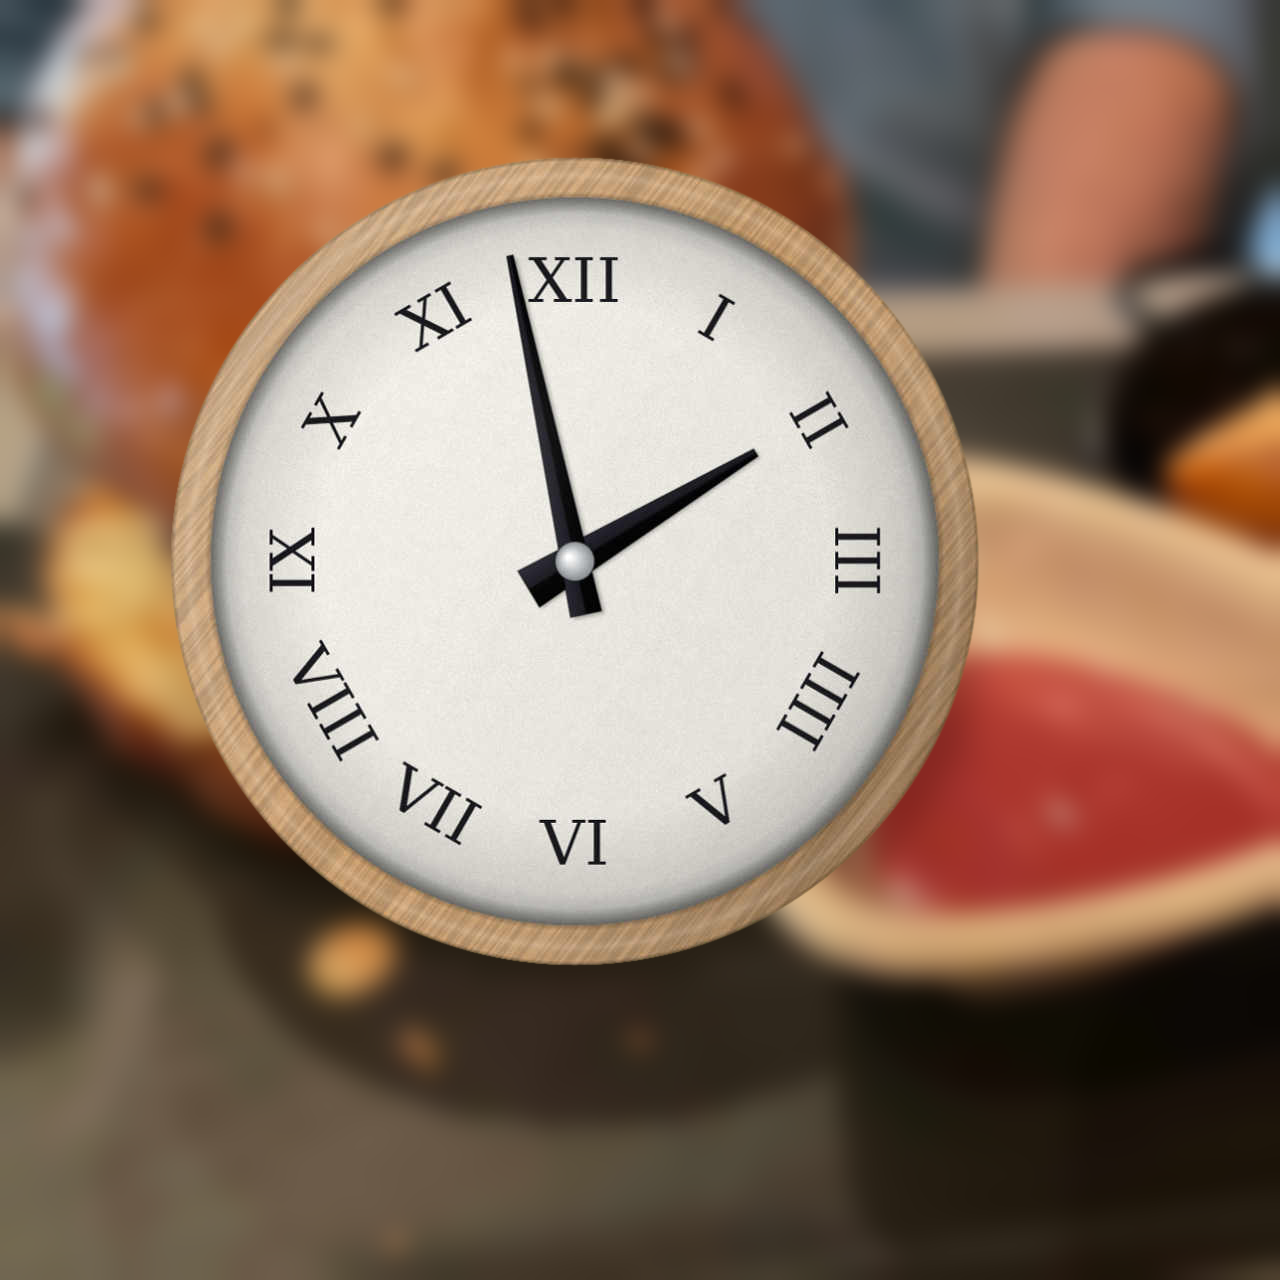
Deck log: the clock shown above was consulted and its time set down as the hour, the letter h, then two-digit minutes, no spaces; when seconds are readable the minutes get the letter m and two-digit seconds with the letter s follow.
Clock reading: 1h58
